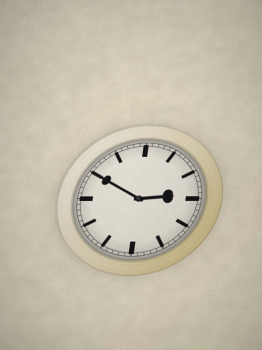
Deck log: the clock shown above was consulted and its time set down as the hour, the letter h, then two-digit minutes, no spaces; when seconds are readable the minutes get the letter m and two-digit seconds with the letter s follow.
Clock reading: 2h50
